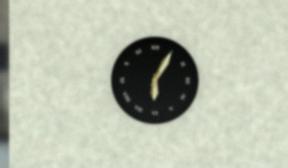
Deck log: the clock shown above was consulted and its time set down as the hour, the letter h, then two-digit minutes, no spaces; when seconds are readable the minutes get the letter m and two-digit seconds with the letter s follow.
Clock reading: 6h05
